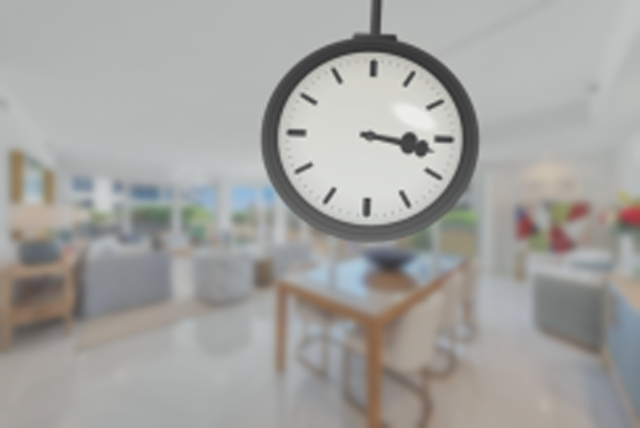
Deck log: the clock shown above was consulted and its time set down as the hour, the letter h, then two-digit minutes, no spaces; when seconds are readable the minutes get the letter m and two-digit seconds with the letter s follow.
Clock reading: 3h17
